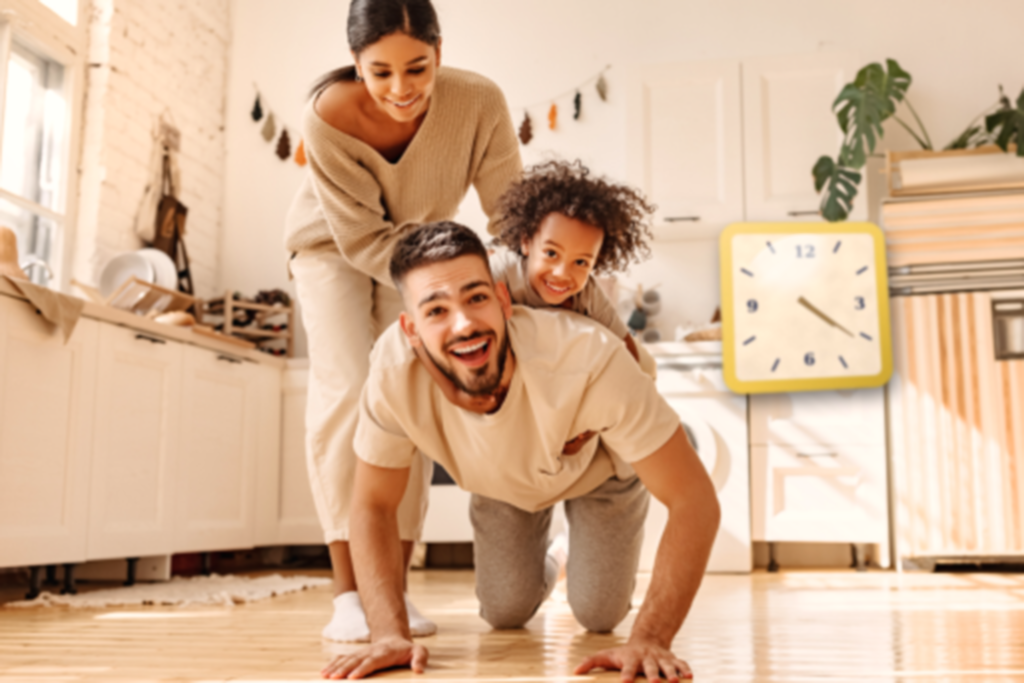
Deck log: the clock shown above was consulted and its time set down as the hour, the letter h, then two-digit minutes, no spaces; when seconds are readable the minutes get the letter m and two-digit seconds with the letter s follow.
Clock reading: 4h21
